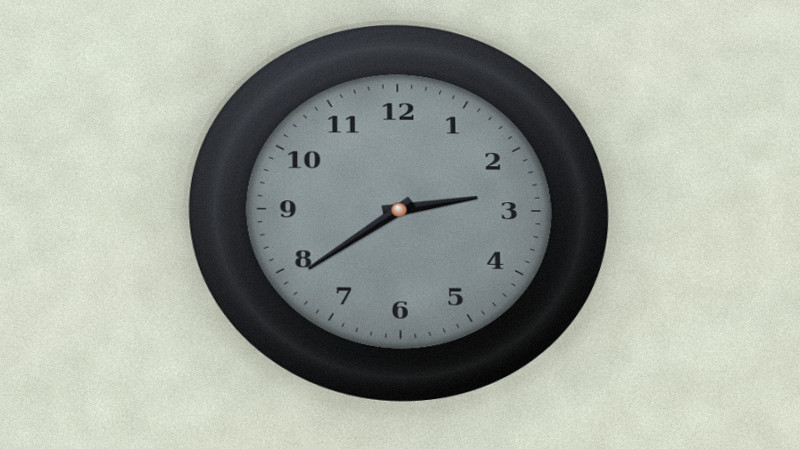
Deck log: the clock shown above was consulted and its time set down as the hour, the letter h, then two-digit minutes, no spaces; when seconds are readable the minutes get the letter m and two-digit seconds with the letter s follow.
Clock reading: 2h39
